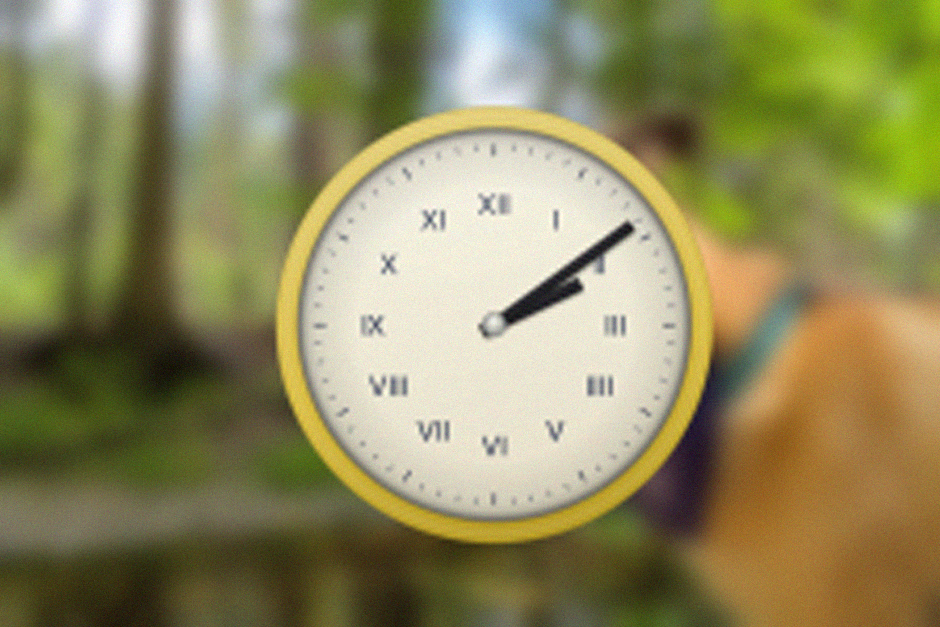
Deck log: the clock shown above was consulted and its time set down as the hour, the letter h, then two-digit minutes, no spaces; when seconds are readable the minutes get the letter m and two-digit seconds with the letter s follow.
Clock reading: 2h09
